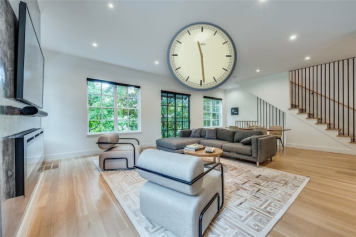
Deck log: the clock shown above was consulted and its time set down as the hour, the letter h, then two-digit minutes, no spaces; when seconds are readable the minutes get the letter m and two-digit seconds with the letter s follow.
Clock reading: 11h29
